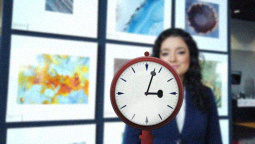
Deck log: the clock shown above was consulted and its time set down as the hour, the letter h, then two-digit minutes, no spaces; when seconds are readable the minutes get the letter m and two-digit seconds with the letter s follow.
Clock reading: 3h03
